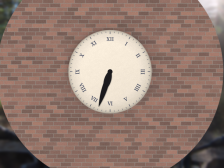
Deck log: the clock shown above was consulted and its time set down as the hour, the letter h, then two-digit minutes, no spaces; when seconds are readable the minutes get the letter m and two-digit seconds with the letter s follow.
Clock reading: 6h33
